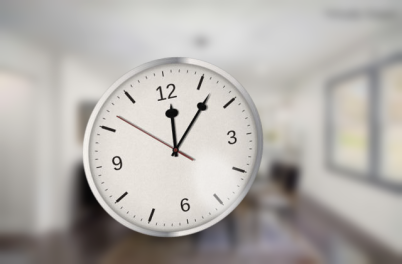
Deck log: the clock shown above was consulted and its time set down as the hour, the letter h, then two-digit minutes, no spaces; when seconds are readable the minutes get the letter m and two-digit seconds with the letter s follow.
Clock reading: 12h06m52s
